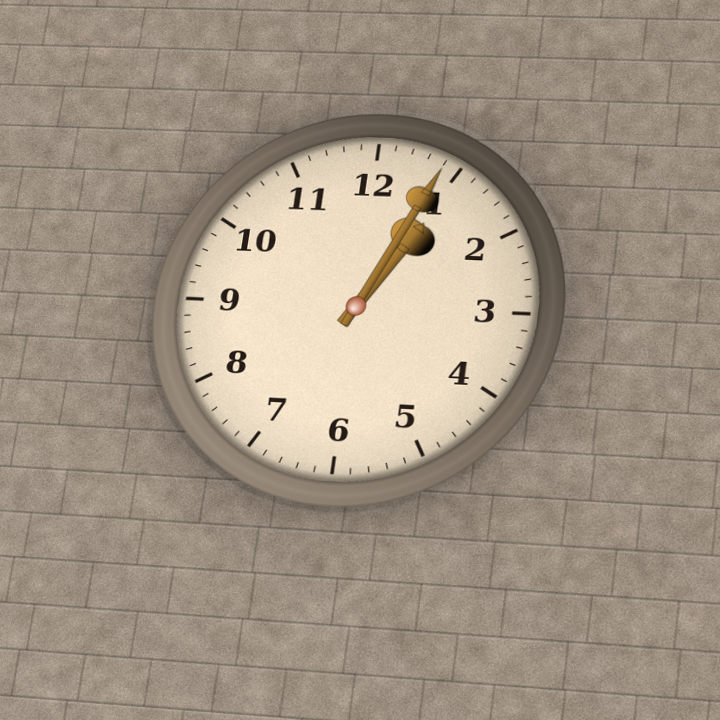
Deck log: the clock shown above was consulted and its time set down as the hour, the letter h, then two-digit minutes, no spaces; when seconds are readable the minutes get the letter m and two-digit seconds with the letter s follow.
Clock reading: 1h04
